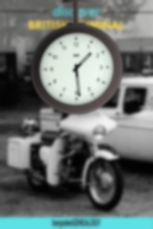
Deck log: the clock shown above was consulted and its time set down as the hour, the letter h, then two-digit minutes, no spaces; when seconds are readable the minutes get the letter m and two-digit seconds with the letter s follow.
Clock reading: 1h29
